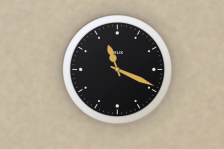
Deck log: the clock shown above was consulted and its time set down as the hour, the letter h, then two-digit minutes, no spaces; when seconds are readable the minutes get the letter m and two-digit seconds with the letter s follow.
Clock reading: 11h19
